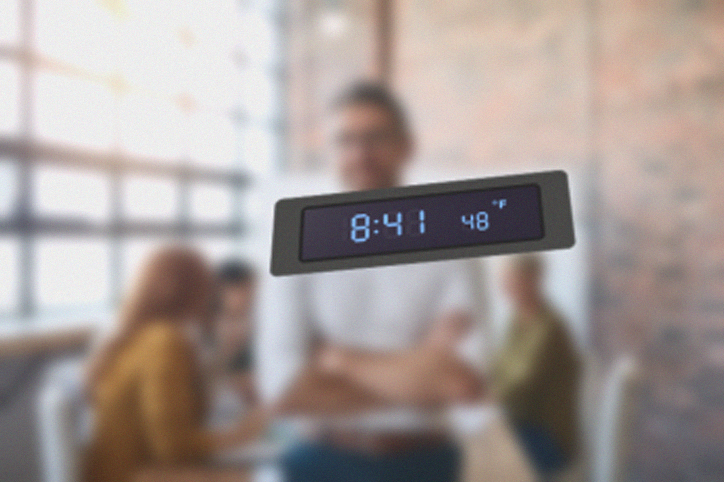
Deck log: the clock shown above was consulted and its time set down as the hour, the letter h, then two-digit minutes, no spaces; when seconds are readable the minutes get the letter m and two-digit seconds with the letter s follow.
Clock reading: 8h41
